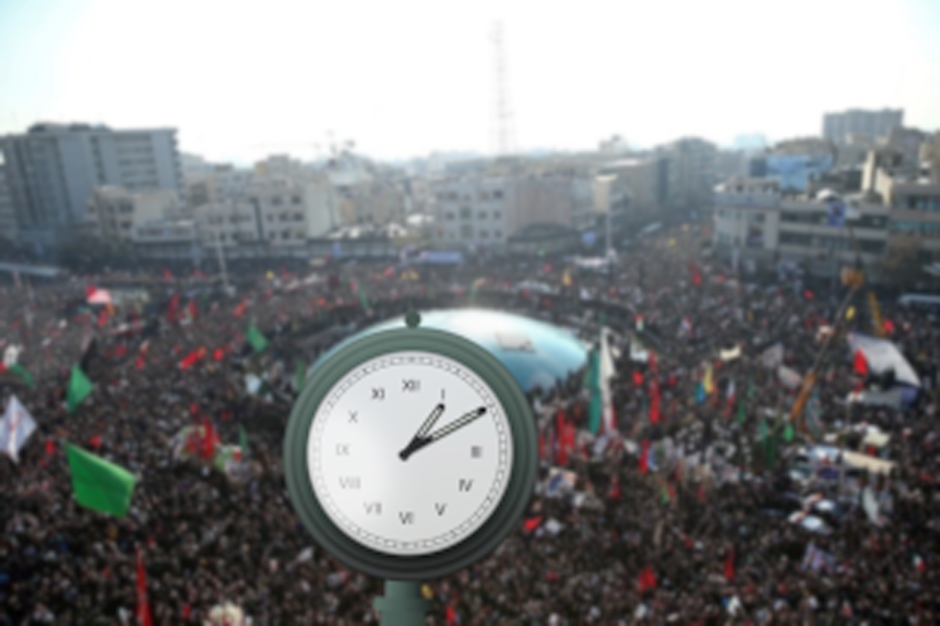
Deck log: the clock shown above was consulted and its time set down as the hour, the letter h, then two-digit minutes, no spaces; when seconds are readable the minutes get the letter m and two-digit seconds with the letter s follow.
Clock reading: 1h10
